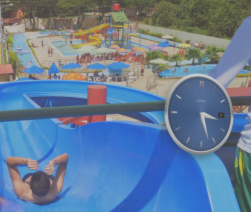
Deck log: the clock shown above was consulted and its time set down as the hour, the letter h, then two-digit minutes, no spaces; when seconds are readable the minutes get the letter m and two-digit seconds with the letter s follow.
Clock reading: 3h27
